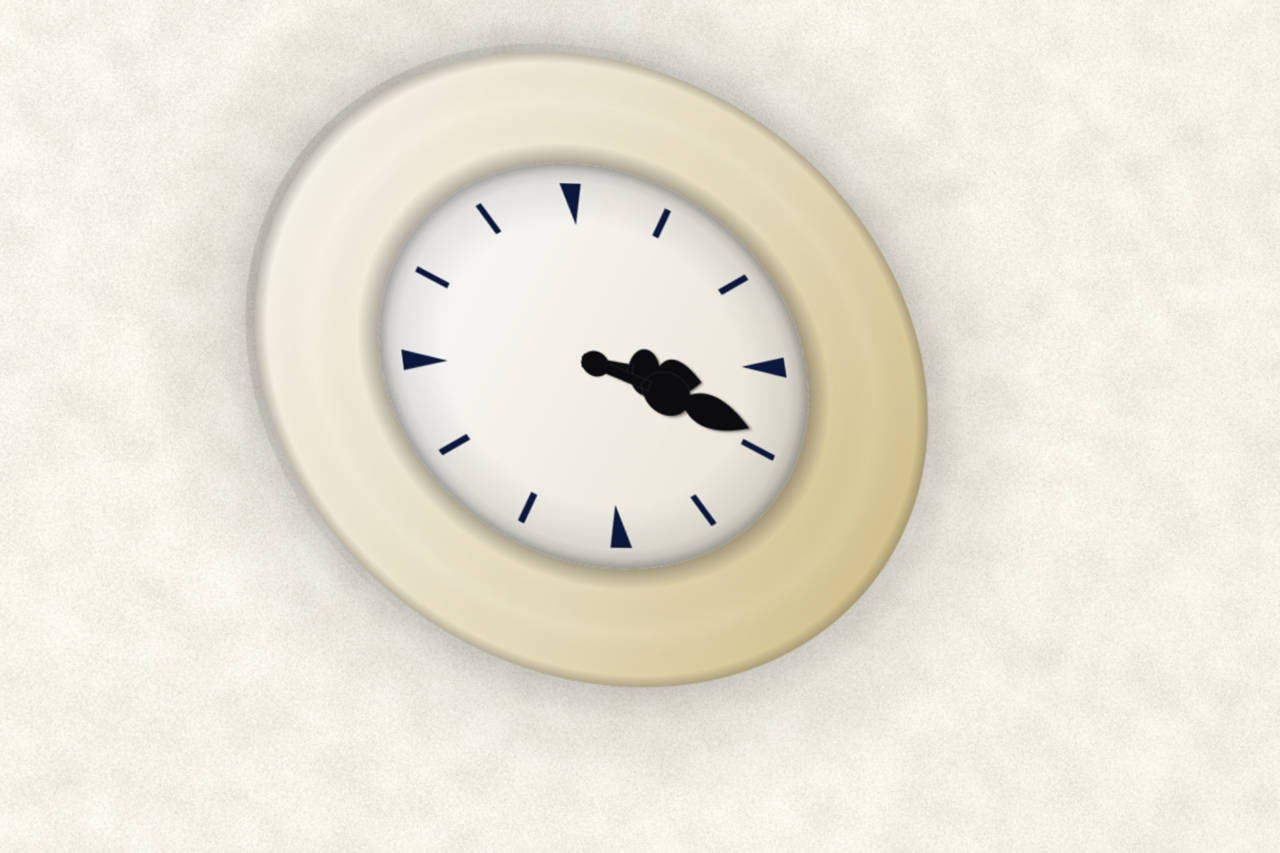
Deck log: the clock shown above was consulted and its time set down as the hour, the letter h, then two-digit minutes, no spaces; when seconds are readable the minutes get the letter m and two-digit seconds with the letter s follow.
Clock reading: 3h19
